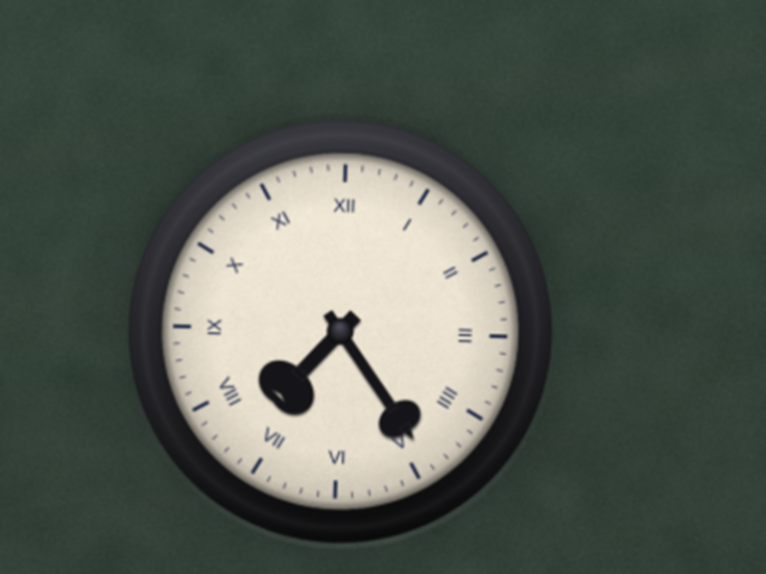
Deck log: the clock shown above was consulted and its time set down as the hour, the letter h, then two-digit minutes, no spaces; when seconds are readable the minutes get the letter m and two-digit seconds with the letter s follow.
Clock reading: 7h24
